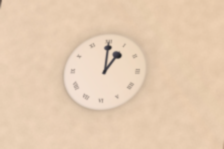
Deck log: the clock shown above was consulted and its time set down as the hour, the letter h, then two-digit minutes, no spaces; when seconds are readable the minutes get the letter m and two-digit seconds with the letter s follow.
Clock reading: 1h00
